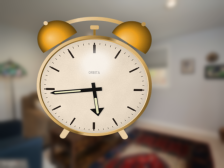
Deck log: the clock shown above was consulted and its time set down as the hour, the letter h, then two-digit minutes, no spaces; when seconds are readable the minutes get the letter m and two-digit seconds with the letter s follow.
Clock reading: 5h44
